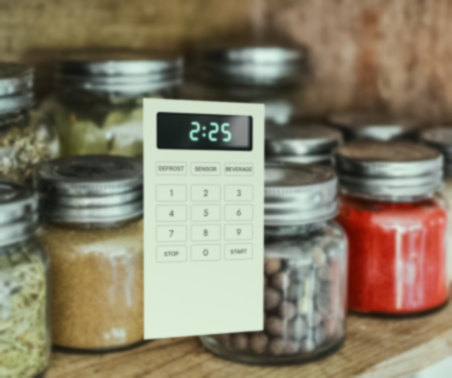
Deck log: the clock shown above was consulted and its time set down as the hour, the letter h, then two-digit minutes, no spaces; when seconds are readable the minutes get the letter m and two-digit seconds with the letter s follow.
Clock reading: 2h25
